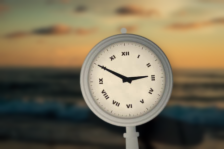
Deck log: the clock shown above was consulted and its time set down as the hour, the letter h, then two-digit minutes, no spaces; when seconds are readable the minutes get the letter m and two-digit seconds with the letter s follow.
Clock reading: 2h50
